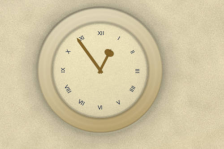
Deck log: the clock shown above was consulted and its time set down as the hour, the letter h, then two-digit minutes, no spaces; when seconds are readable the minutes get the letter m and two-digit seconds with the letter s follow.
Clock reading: 12h54
